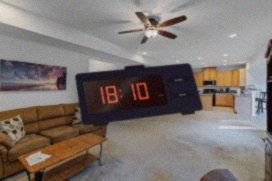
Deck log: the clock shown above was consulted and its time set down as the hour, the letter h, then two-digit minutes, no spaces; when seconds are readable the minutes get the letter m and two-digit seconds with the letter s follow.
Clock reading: 18h10
